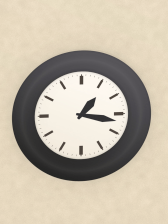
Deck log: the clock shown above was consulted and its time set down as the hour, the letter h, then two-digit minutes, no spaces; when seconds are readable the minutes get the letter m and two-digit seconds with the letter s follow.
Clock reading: 1h17
